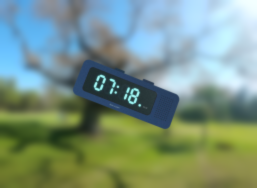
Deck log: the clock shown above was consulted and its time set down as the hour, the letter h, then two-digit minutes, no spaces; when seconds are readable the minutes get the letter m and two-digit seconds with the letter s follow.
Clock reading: 7h18
